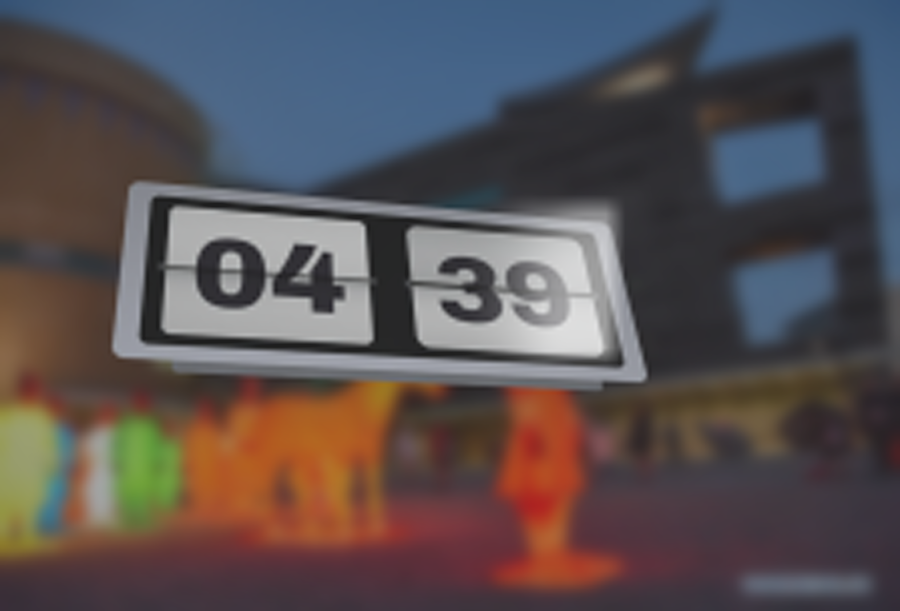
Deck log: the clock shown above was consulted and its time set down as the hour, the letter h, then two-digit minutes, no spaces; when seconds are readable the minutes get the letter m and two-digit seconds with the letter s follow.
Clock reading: 4h39
